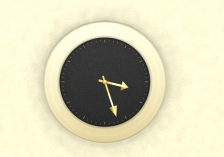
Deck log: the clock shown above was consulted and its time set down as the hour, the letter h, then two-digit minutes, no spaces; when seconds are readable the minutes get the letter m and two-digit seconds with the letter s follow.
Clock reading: 3h27
